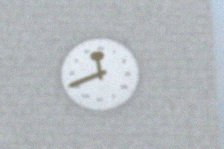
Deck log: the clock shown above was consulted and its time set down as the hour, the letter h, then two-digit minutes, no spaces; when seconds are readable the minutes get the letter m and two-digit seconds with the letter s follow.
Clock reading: 11h41
